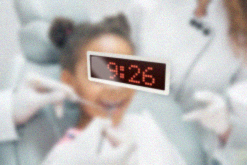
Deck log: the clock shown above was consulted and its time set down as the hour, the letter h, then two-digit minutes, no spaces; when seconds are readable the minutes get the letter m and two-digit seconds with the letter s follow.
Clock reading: 9h26
